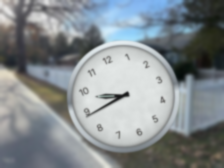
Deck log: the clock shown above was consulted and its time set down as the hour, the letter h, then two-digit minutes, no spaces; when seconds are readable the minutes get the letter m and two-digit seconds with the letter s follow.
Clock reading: 9h44
